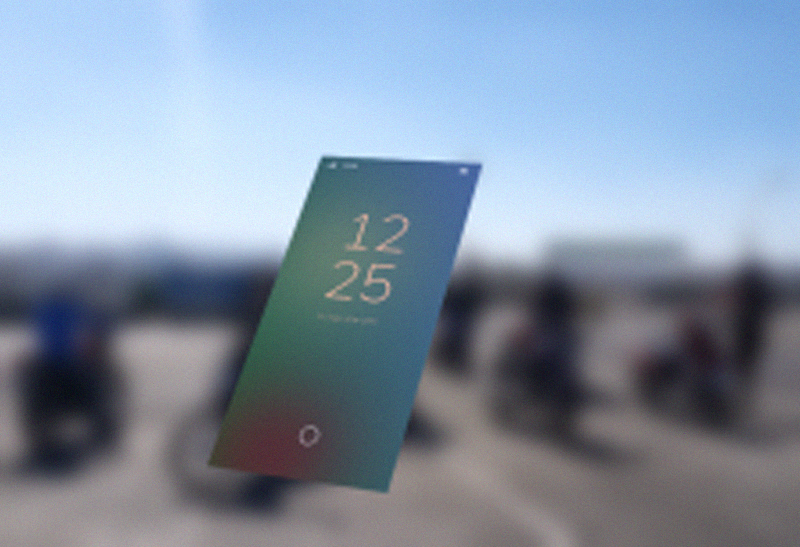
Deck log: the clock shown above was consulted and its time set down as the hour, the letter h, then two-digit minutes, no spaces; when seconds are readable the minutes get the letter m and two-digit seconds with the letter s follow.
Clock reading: 12h25
